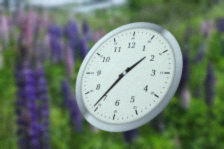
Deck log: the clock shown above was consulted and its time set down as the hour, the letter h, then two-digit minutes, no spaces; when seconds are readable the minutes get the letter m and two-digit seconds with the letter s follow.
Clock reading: 1h36
